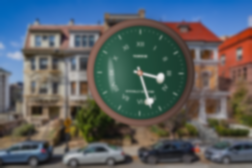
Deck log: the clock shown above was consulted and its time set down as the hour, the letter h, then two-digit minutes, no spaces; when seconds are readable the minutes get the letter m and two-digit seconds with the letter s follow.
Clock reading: 3h27
